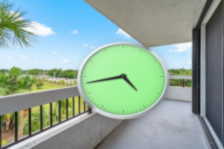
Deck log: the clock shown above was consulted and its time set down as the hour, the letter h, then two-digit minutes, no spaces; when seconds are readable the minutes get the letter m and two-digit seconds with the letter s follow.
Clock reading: 4h43
